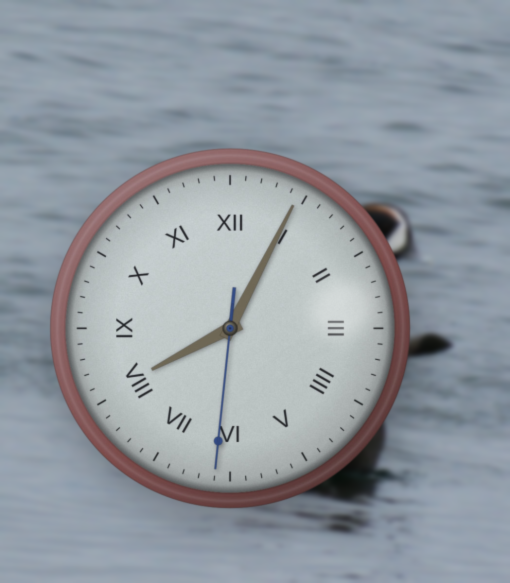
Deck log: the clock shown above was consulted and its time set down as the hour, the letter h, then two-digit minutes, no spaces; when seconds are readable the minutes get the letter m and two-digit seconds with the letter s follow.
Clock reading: 8h04m31s
